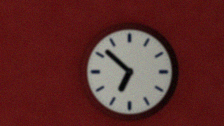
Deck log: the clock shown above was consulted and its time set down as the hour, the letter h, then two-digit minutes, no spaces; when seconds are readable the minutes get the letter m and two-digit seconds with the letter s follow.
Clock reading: 6h52
